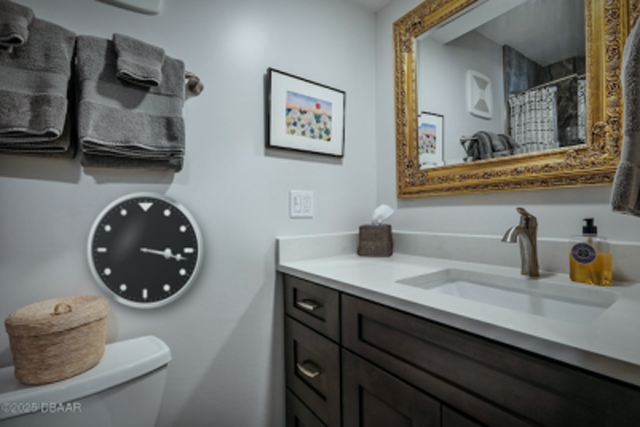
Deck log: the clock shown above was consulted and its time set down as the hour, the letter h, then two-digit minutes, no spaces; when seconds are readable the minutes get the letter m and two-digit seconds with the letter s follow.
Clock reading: 3h17
